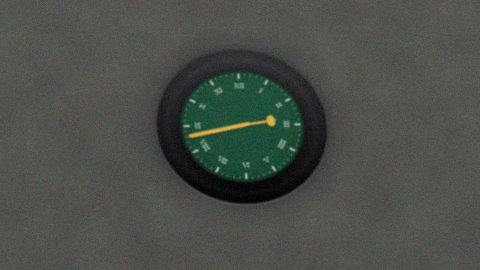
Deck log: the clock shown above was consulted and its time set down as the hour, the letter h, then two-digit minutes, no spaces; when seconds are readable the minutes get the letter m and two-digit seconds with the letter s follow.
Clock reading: 2h43
